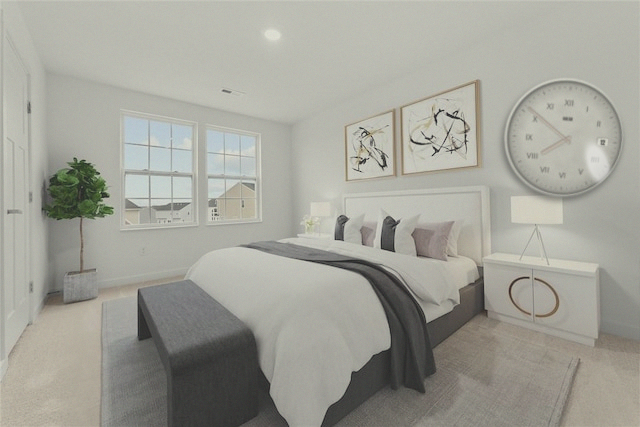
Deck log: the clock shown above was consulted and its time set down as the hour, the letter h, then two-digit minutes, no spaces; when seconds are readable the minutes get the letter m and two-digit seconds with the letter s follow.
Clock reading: 7h51
